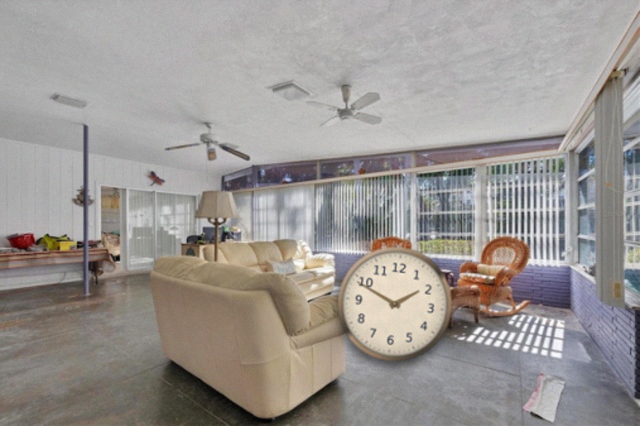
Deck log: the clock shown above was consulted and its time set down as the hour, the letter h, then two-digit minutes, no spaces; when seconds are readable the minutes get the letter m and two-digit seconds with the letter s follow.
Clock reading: 1h49
